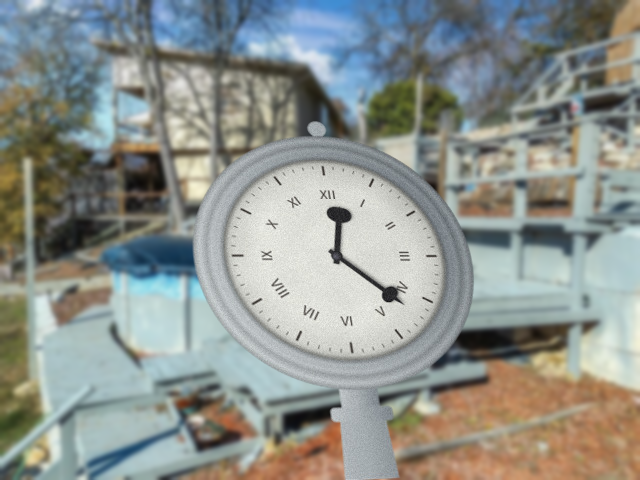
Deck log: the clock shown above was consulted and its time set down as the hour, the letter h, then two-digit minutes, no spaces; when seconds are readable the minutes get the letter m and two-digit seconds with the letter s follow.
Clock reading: 12h22
